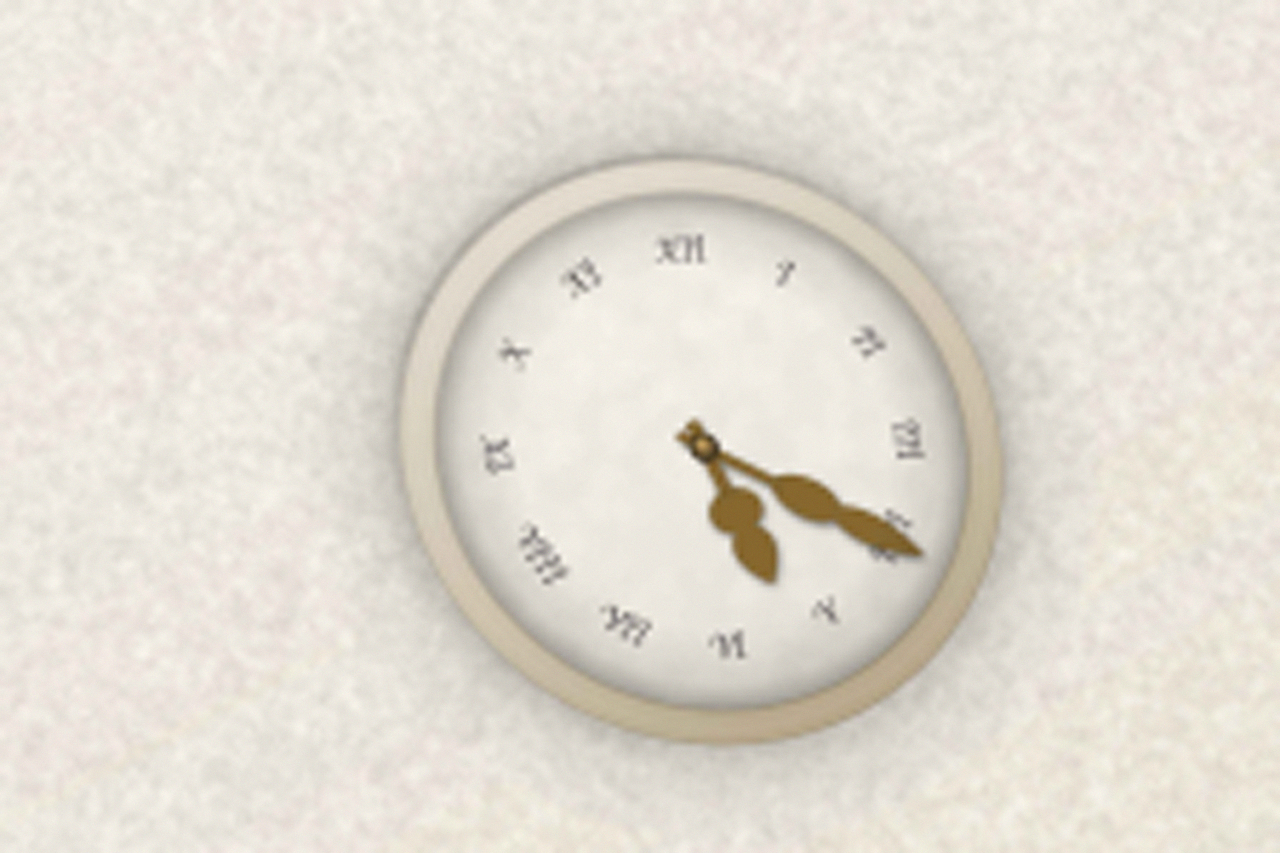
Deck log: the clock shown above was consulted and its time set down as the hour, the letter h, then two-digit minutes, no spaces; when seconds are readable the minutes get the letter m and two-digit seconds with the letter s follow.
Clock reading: 5h20
